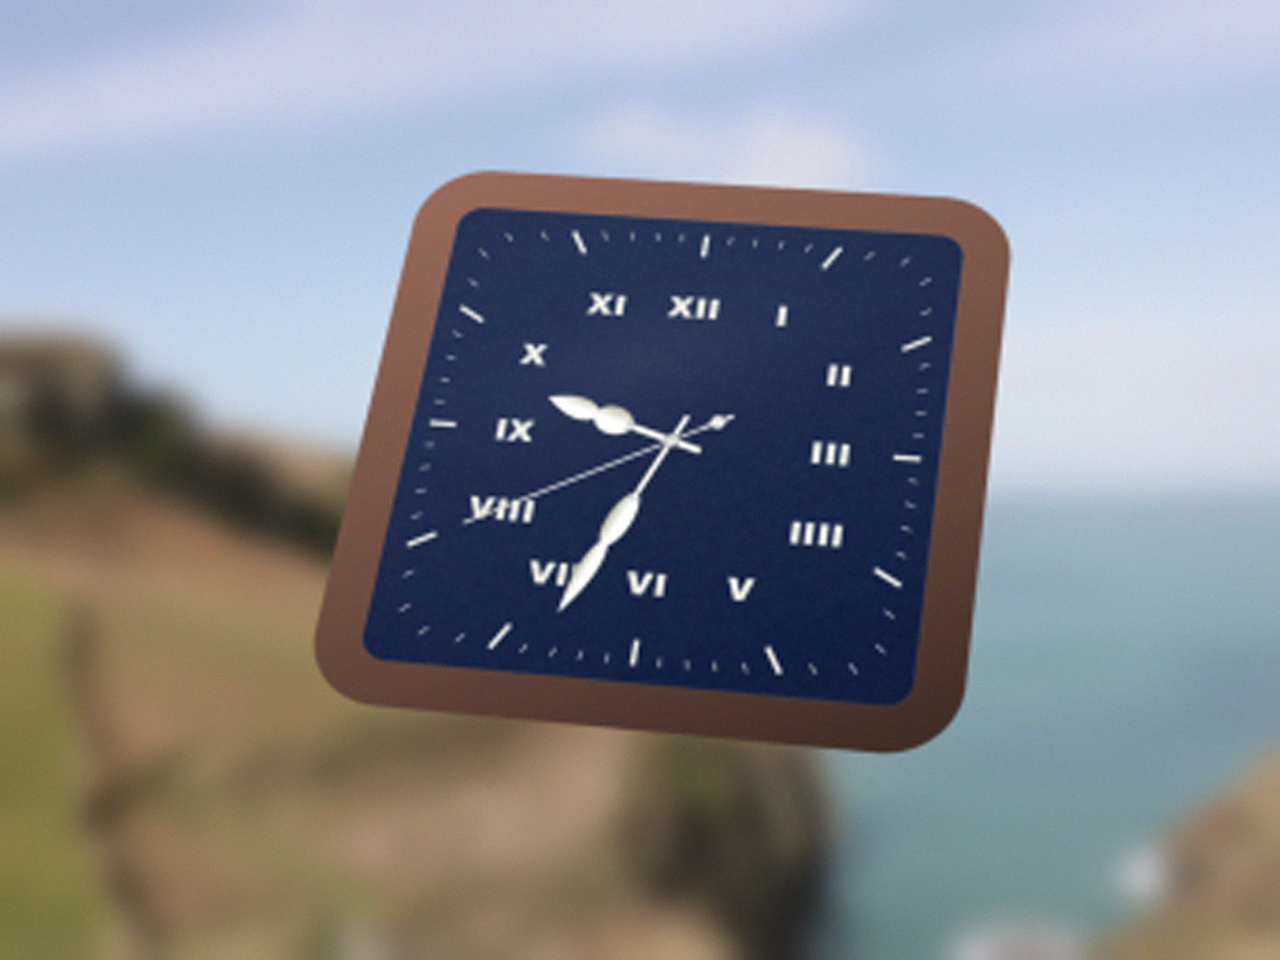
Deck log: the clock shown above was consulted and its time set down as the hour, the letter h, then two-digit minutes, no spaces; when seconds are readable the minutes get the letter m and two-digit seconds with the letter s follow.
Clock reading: 9h33m40s
